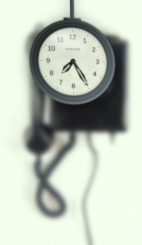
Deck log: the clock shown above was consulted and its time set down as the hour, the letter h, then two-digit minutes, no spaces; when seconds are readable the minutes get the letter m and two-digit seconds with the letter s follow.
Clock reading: 7h25
